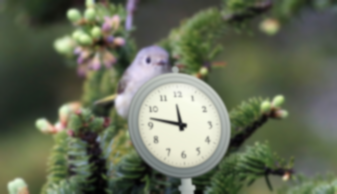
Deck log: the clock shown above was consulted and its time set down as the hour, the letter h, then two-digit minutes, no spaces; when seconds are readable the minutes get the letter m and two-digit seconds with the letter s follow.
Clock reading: 11h47
